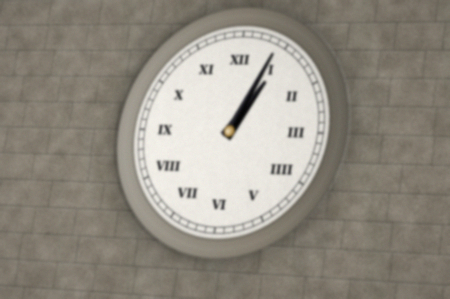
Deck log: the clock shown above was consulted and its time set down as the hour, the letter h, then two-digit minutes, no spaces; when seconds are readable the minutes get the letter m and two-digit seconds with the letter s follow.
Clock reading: 1h04
